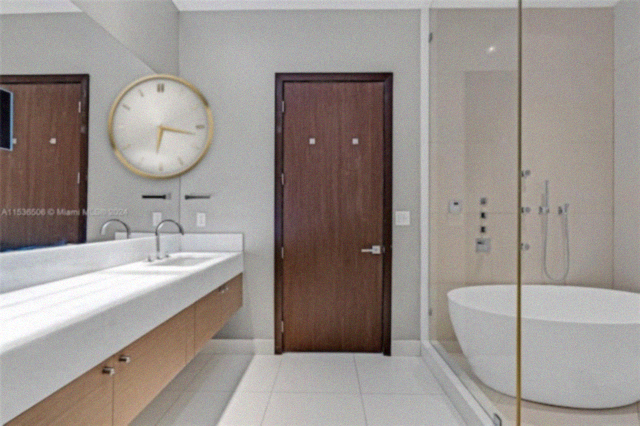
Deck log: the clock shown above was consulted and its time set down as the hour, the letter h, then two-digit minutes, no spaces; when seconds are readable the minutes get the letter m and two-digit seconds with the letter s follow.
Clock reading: 6h17
